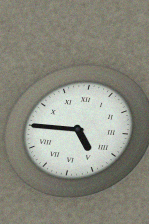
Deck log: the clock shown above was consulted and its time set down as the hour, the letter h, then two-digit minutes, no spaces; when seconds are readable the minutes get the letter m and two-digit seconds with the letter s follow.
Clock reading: 4h45
